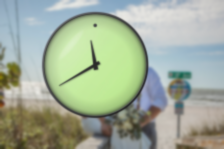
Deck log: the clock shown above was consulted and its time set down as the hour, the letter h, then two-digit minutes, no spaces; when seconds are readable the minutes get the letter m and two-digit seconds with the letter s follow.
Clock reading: 11h40
